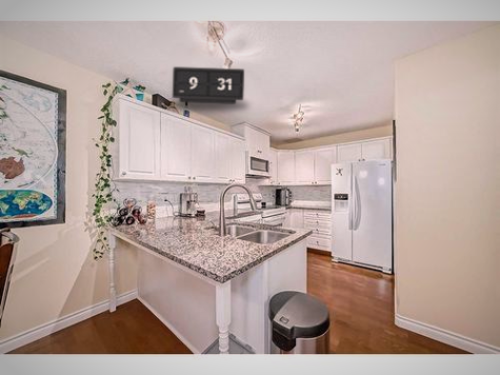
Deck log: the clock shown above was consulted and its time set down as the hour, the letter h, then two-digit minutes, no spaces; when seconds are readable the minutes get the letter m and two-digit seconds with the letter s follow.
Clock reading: 9h31
